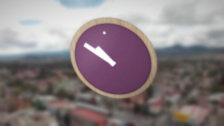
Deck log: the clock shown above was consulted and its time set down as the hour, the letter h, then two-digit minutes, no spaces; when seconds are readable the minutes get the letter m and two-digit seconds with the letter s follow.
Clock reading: 10h52
